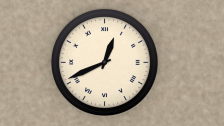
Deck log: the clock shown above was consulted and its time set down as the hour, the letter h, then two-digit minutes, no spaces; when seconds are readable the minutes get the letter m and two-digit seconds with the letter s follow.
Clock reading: 12h41
